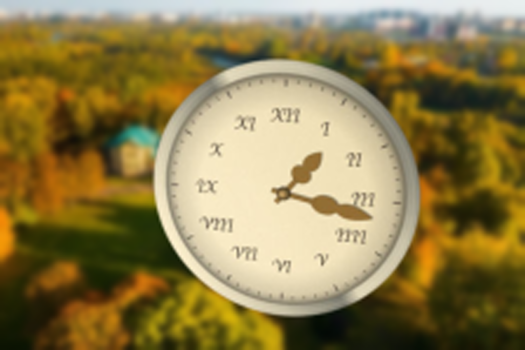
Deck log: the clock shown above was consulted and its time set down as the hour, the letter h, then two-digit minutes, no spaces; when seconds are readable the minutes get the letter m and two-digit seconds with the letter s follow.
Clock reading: 1h17
